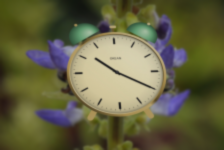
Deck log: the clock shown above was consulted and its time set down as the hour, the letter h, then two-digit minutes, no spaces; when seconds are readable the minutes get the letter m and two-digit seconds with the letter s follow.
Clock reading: 10h20
